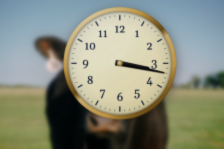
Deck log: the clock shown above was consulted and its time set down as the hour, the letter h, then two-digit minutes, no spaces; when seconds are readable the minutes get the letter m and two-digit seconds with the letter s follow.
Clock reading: 3h17
